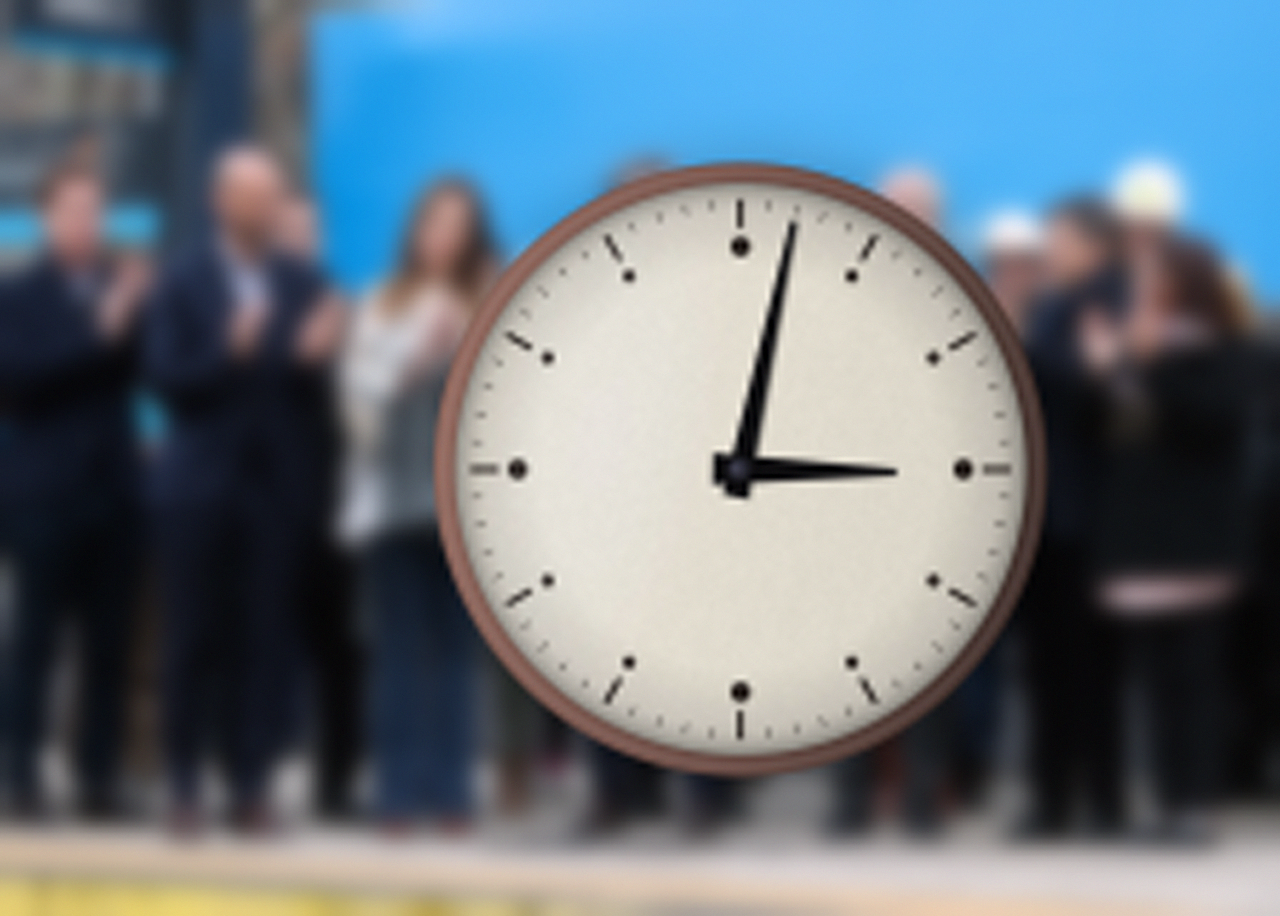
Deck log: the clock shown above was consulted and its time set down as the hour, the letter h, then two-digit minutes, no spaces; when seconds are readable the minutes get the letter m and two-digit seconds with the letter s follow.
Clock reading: 3h02
